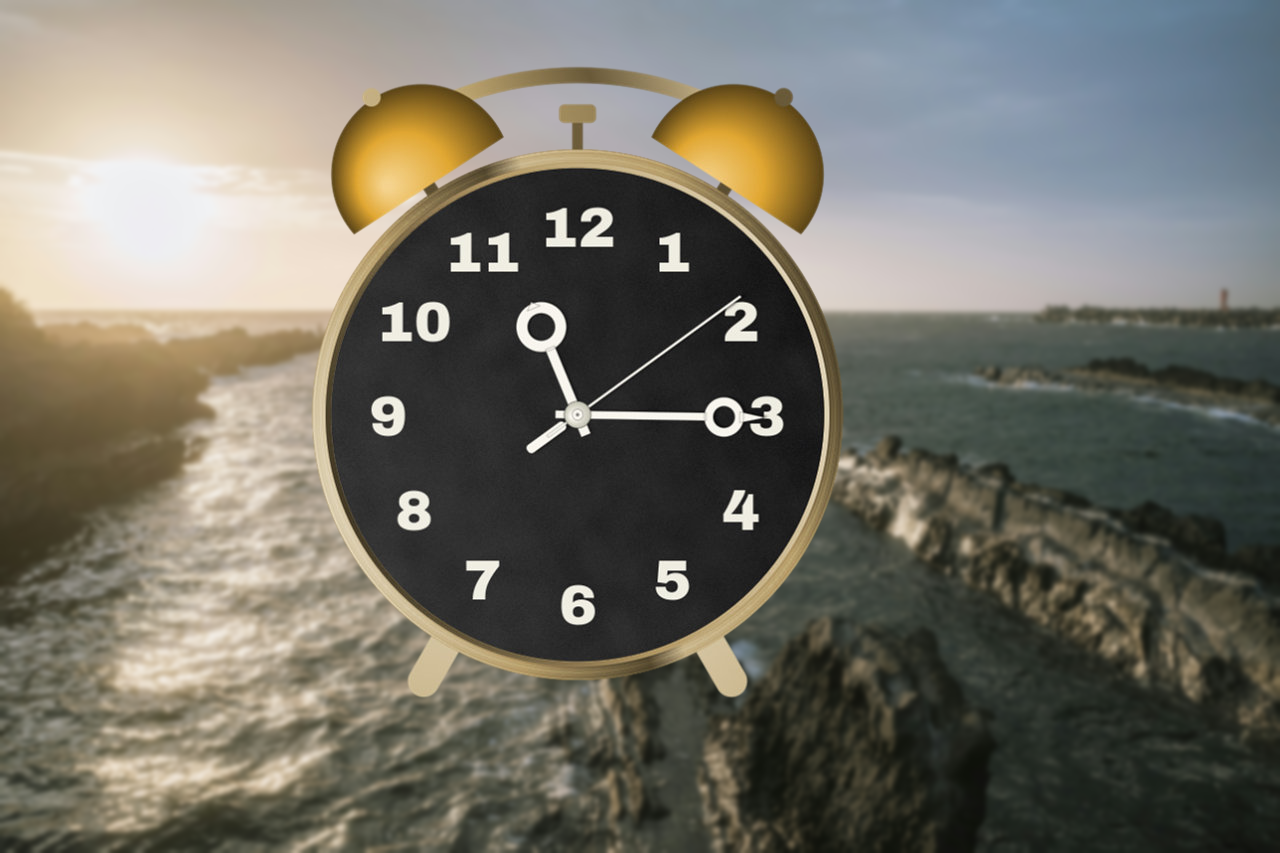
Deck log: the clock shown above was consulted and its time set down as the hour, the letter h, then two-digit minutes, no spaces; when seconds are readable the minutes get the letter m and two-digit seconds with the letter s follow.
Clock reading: 11h15m09s
